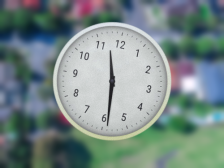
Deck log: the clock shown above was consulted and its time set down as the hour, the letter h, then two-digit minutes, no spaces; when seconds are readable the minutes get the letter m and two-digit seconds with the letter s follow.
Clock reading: 11h29
